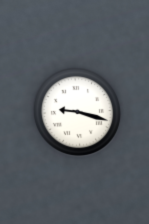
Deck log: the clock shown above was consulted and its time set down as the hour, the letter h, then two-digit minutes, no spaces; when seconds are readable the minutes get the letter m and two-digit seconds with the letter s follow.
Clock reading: 9h18
